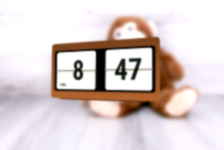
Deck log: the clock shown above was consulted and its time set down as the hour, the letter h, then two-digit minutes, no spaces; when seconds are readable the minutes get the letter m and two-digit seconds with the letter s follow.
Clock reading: 8h47
